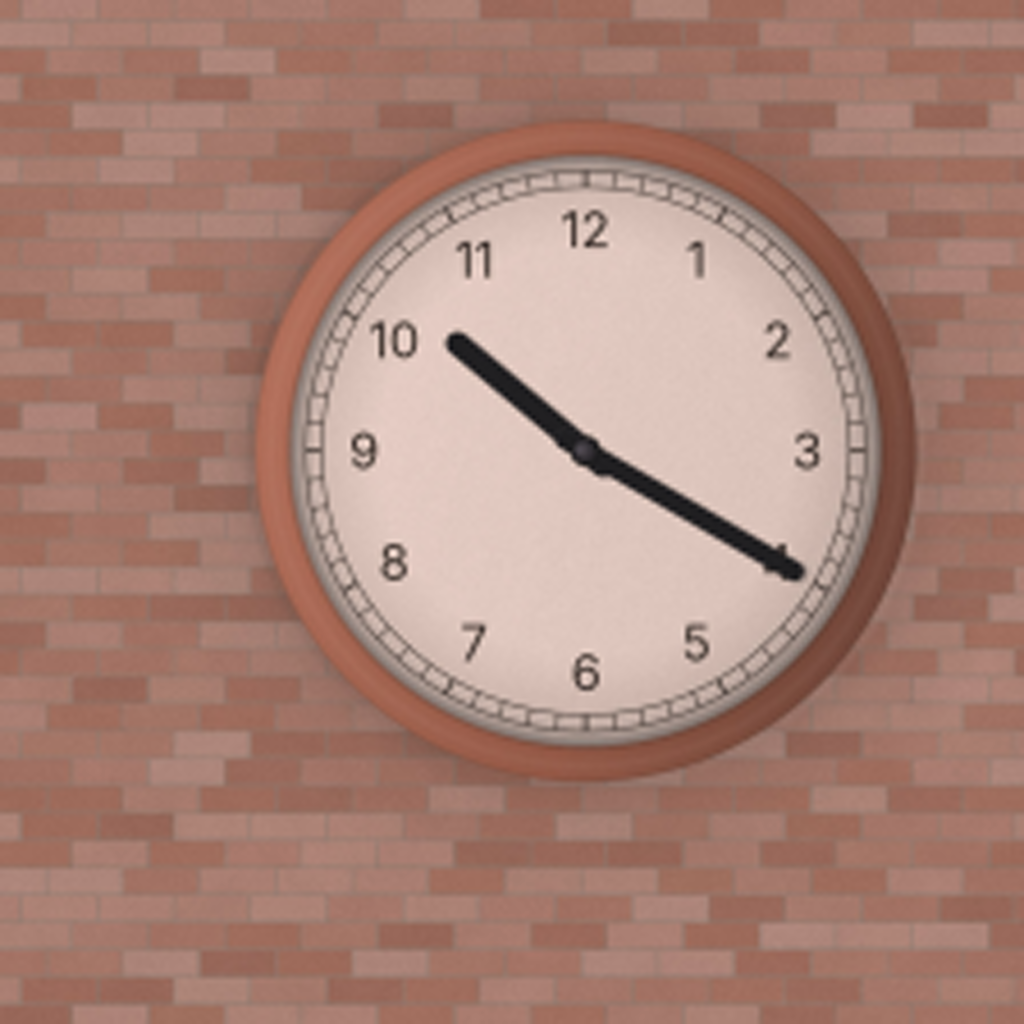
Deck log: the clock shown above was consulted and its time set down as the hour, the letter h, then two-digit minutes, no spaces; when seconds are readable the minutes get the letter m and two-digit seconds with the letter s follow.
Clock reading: 10h20
